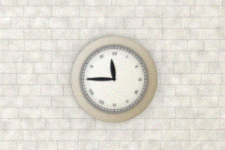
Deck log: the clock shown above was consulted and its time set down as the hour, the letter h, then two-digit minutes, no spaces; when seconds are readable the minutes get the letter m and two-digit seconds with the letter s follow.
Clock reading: 11h45
